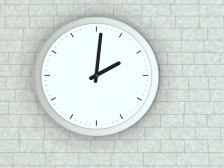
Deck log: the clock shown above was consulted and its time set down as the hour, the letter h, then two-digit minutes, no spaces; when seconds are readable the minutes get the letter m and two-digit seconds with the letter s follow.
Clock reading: 2h01
